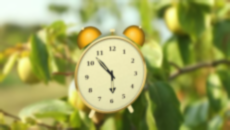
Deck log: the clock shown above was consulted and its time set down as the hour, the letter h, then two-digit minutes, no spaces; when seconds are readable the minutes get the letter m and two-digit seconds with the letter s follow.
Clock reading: 5h53
